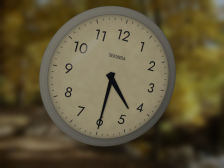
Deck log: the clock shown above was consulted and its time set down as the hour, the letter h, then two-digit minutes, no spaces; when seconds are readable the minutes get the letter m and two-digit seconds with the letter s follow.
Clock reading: 4h30
